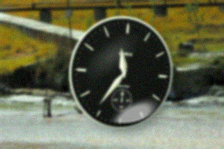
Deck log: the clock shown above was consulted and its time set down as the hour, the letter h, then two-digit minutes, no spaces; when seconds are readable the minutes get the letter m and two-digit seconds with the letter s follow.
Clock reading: 11h36
